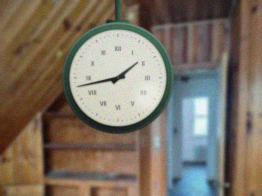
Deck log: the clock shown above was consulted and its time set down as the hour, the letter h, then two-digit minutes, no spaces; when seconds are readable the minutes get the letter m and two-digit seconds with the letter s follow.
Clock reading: 1h43
